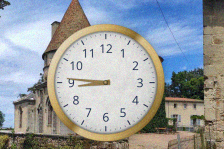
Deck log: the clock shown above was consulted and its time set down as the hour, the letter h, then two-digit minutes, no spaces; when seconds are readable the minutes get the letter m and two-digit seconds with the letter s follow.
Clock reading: 8h46
